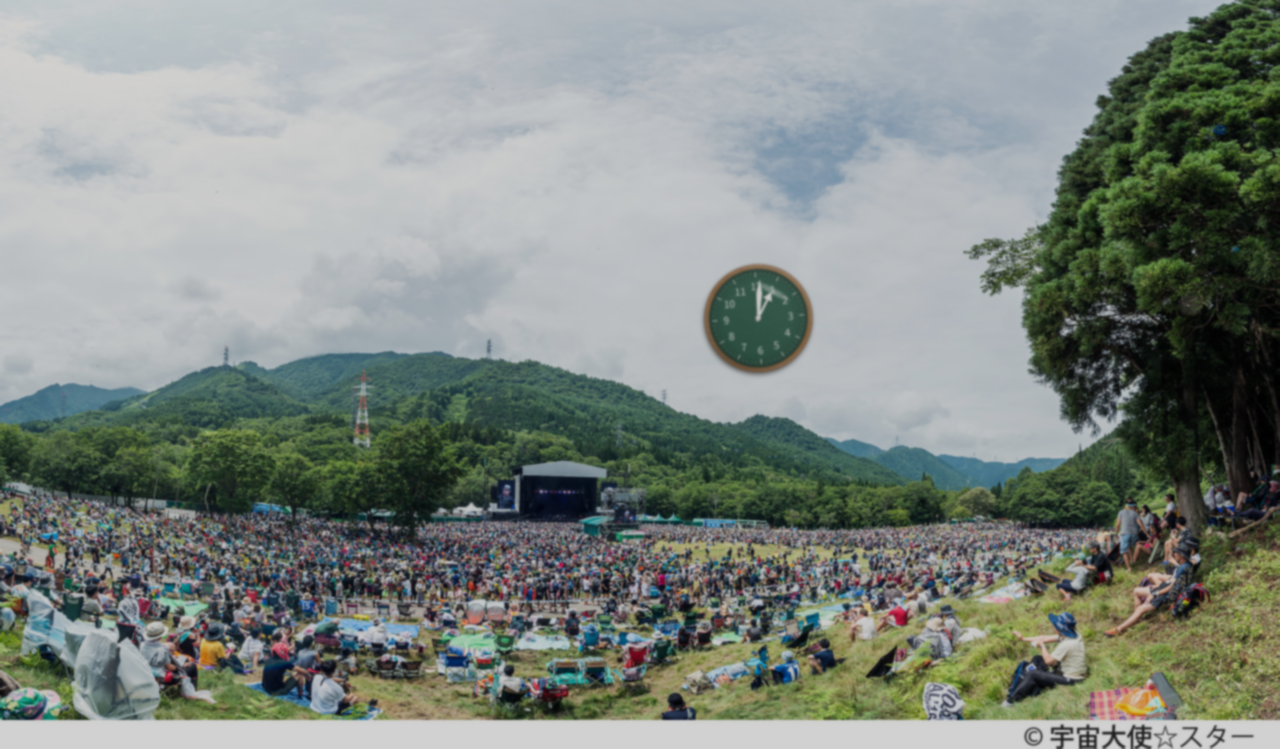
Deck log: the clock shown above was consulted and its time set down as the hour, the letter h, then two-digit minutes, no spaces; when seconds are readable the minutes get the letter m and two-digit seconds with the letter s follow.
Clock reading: 1h01
